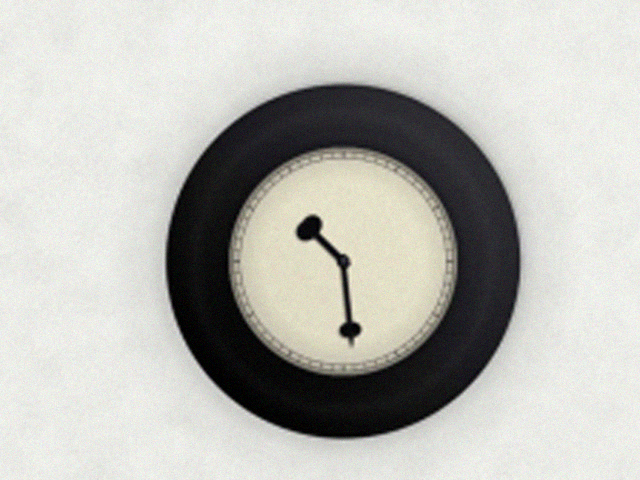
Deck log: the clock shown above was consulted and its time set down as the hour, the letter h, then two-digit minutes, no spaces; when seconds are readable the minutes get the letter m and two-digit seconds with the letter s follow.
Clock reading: 10h29
